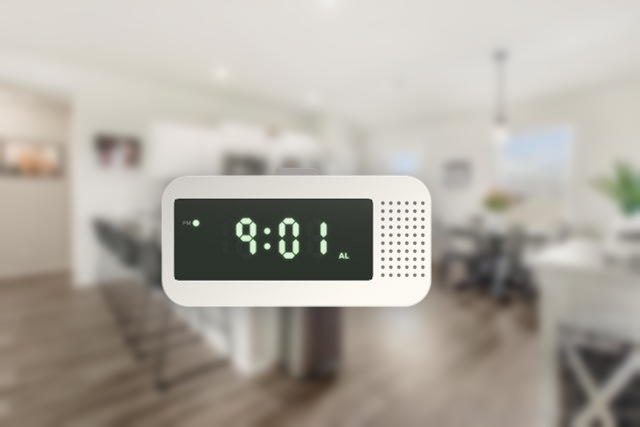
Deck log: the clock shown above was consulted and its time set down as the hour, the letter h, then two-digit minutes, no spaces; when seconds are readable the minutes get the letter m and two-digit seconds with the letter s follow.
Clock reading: 9h01
